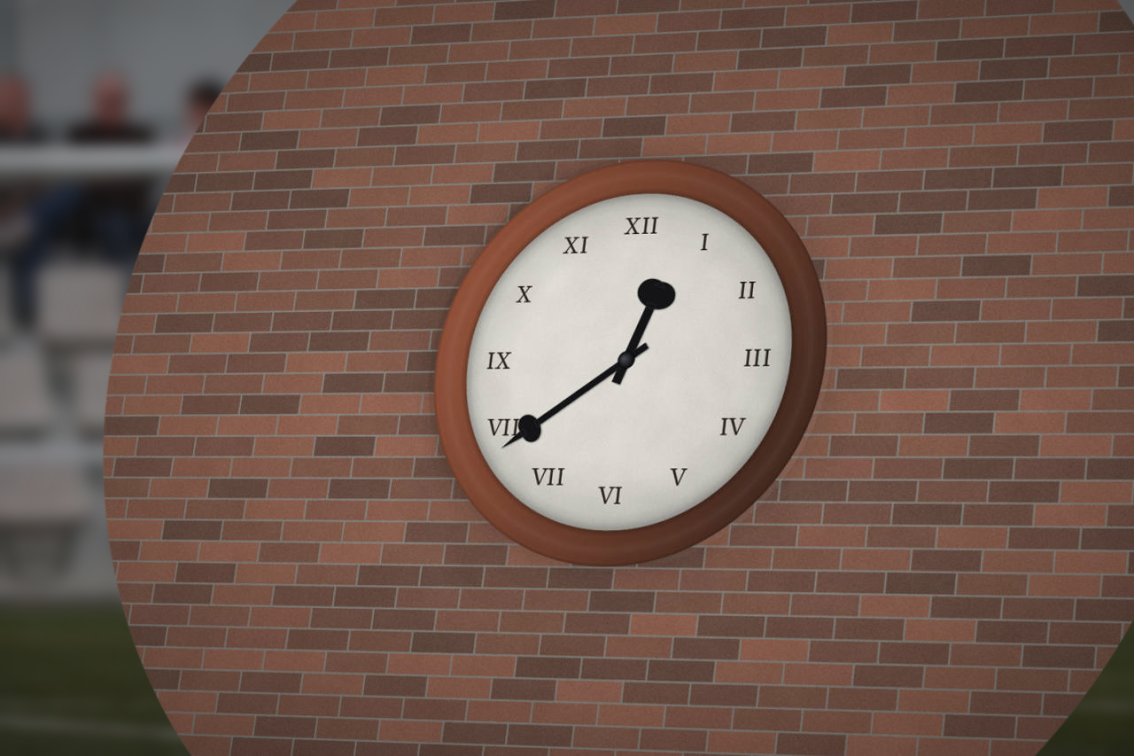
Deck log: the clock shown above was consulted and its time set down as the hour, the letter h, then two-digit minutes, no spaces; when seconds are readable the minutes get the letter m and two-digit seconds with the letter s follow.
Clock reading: 12h39
